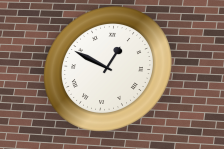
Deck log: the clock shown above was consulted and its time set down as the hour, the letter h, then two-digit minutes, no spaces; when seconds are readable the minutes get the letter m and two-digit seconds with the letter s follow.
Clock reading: 12h49
